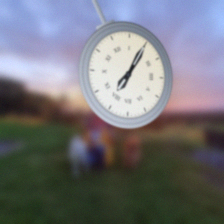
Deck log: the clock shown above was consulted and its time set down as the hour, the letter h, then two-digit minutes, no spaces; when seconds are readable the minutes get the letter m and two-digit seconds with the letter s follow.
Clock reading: 8h10
